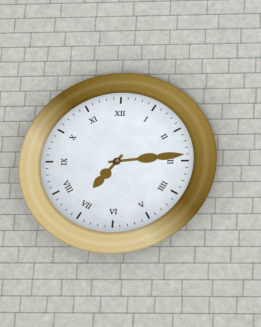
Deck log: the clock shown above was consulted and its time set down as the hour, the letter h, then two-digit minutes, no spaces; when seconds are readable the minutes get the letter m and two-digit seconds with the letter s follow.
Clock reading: 7h14
